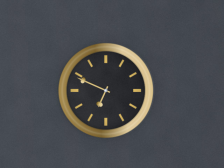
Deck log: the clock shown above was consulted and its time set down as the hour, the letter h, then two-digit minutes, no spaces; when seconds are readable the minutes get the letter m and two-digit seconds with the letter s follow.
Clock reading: 6h49
